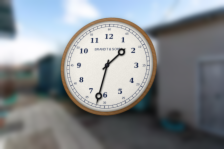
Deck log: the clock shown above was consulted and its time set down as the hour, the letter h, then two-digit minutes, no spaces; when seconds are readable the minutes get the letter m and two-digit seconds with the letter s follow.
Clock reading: 1h32
